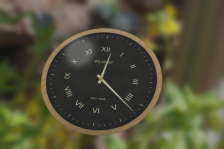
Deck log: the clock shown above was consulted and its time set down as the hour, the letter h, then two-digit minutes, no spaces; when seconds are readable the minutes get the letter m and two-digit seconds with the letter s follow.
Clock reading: 12h22
